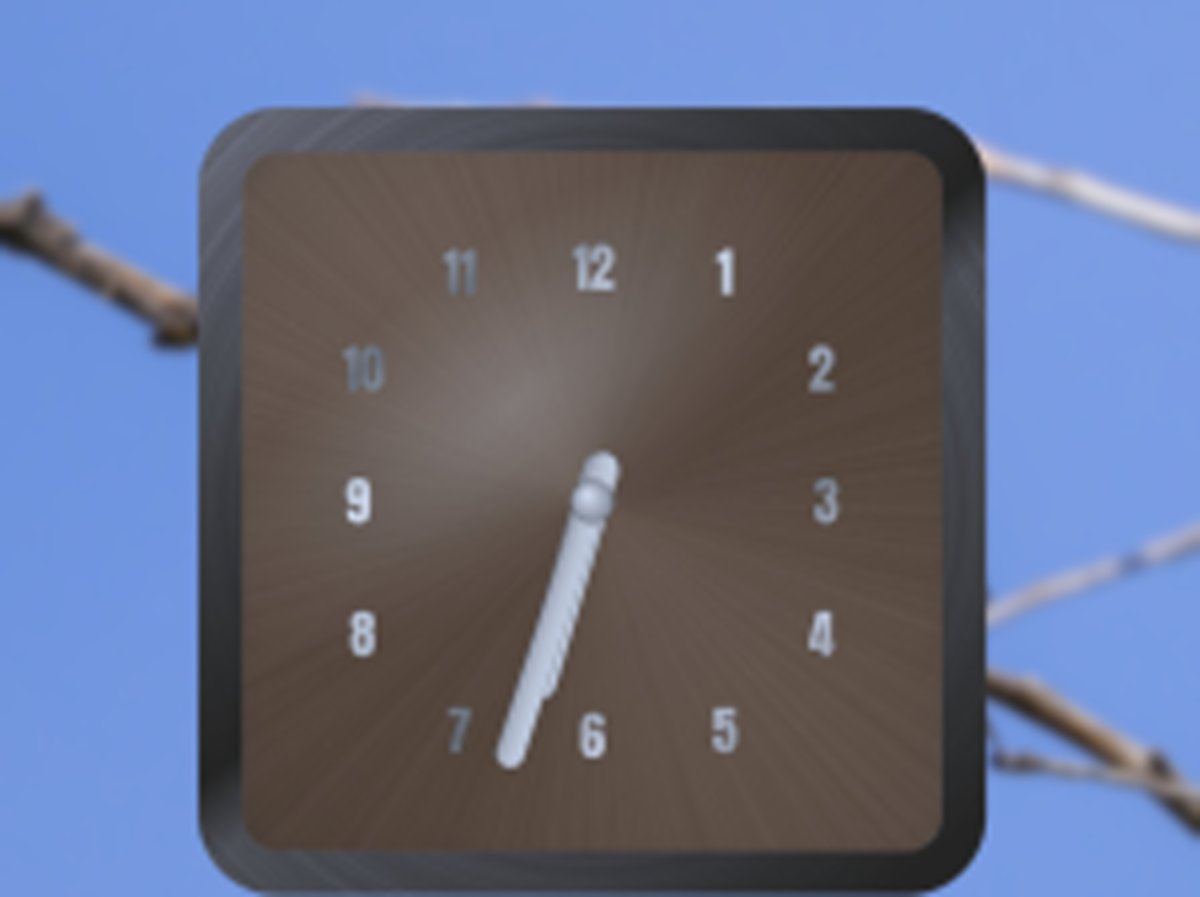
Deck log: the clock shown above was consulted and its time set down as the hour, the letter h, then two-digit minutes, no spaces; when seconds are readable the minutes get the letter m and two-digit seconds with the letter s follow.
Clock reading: 6h33
